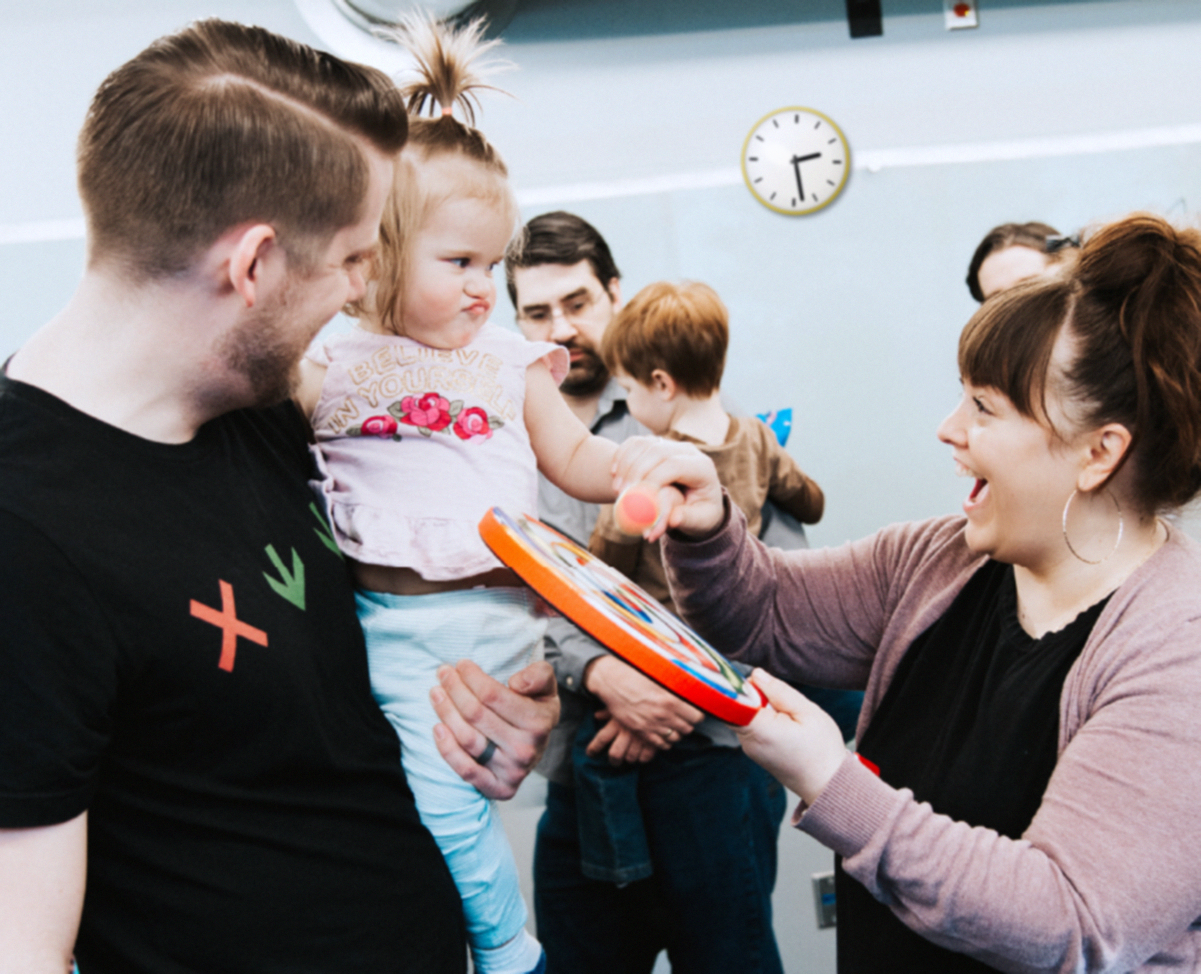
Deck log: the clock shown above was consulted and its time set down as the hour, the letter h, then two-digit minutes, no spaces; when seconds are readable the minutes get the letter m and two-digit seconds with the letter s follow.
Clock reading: 2h28
